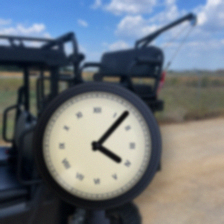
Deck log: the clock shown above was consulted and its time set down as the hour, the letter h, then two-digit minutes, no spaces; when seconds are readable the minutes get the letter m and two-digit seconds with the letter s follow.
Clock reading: 4h07
